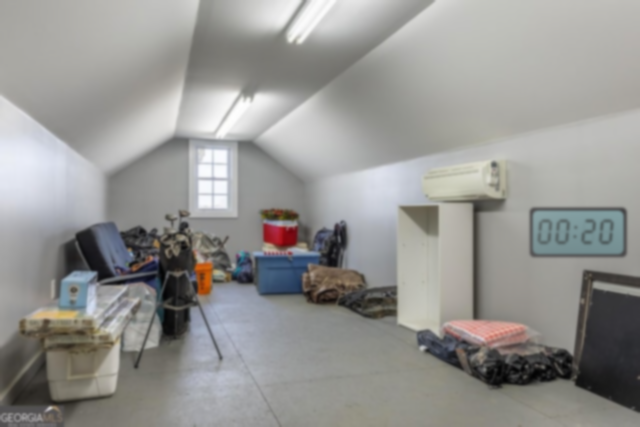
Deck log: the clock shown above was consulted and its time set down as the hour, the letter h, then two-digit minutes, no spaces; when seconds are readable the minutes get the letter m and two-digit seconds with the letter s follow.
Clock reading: 0h20
